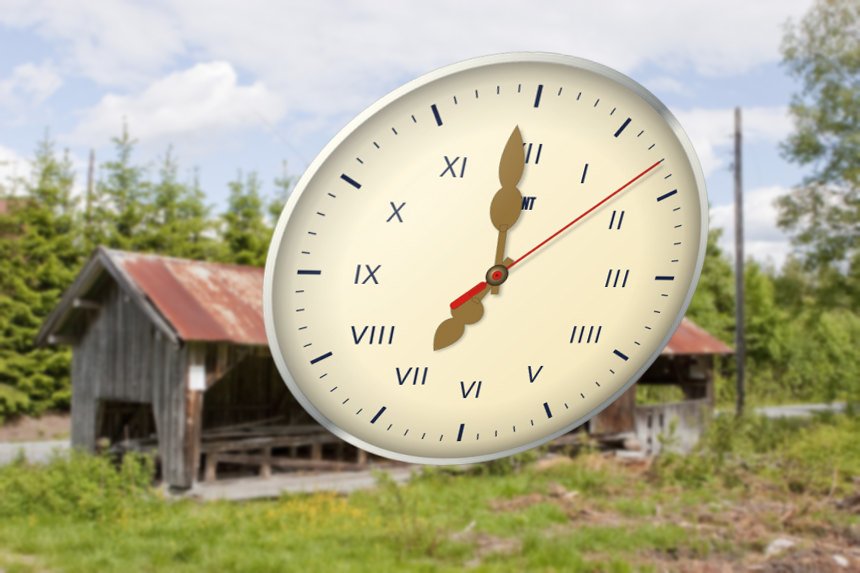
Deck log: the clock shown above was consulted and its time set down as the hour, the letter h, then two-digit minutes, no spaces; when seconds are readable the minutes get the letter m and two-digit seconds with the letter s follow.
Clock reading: 6h59m08s
